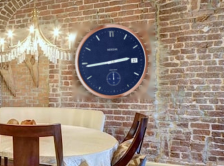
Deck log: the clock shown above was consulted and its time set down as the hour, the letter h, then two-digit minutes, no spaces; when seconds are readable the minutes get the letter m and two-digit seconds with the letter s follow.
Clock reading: 2h44
